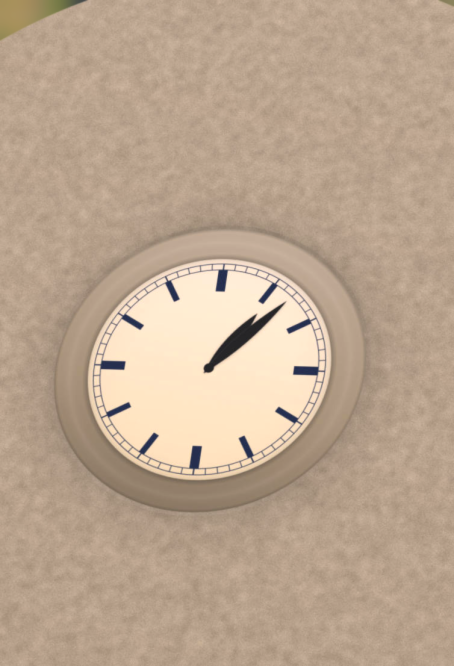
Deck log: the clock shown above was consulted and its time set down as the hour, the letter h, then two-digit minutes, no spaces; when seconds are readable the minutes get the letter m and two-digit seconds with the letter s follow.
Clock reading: 1h07
